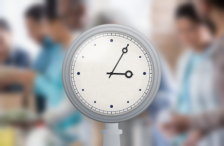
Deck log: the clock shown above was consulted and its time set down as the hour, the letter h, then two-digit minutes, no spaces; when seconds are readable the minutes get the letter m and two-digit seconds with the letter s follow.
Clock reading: 3h05
